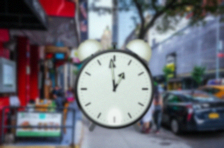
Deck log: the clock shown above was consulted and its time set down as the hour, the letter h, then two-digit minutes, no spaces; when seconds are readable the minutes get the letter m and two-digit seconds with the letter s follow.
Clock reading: 12h59
